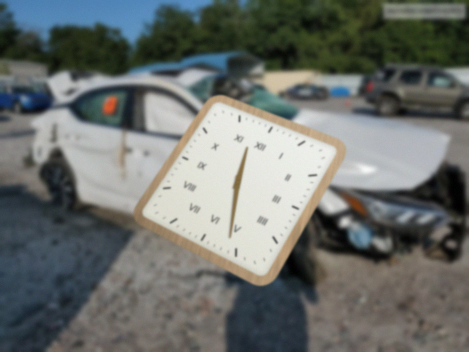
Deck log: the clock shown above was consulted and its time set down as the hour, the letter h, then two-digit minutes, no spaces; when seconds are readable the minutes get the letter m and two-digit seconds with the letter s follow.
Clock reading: 11h26
